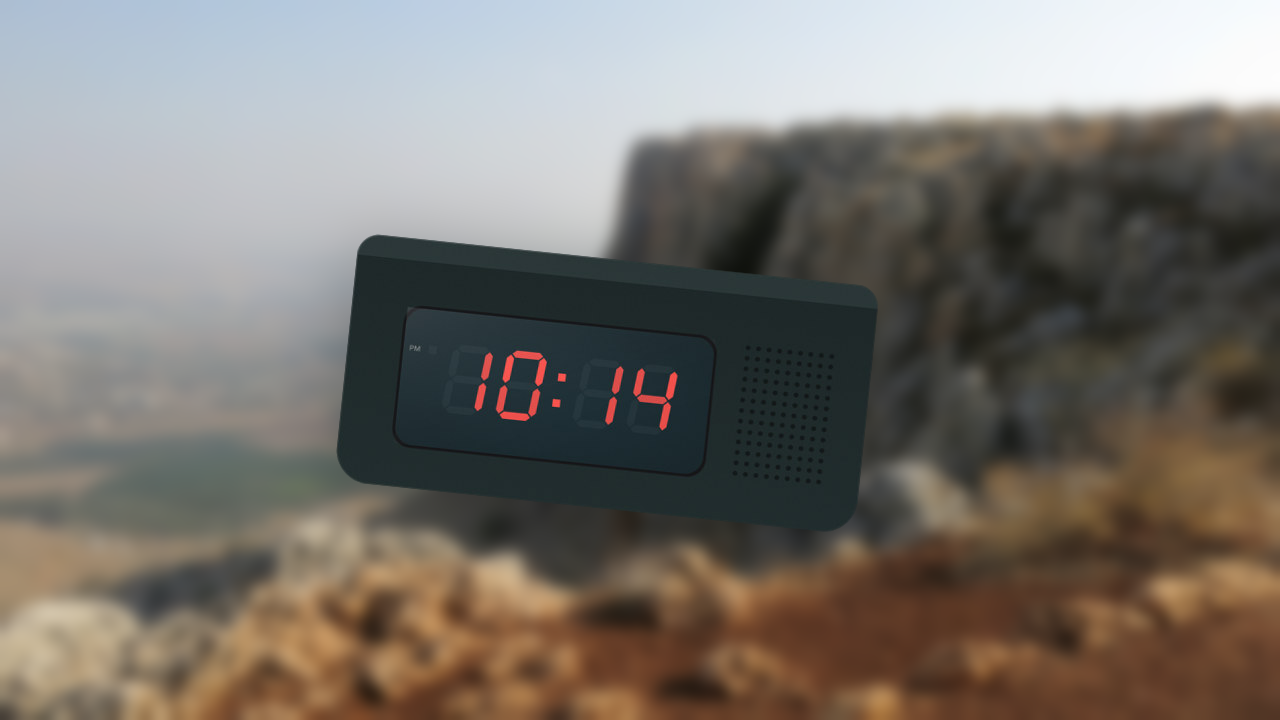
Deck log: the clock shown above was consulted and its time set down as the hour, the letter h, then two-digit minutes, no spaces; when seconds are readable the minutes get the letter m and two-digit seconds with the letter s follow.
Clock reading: 10h14
